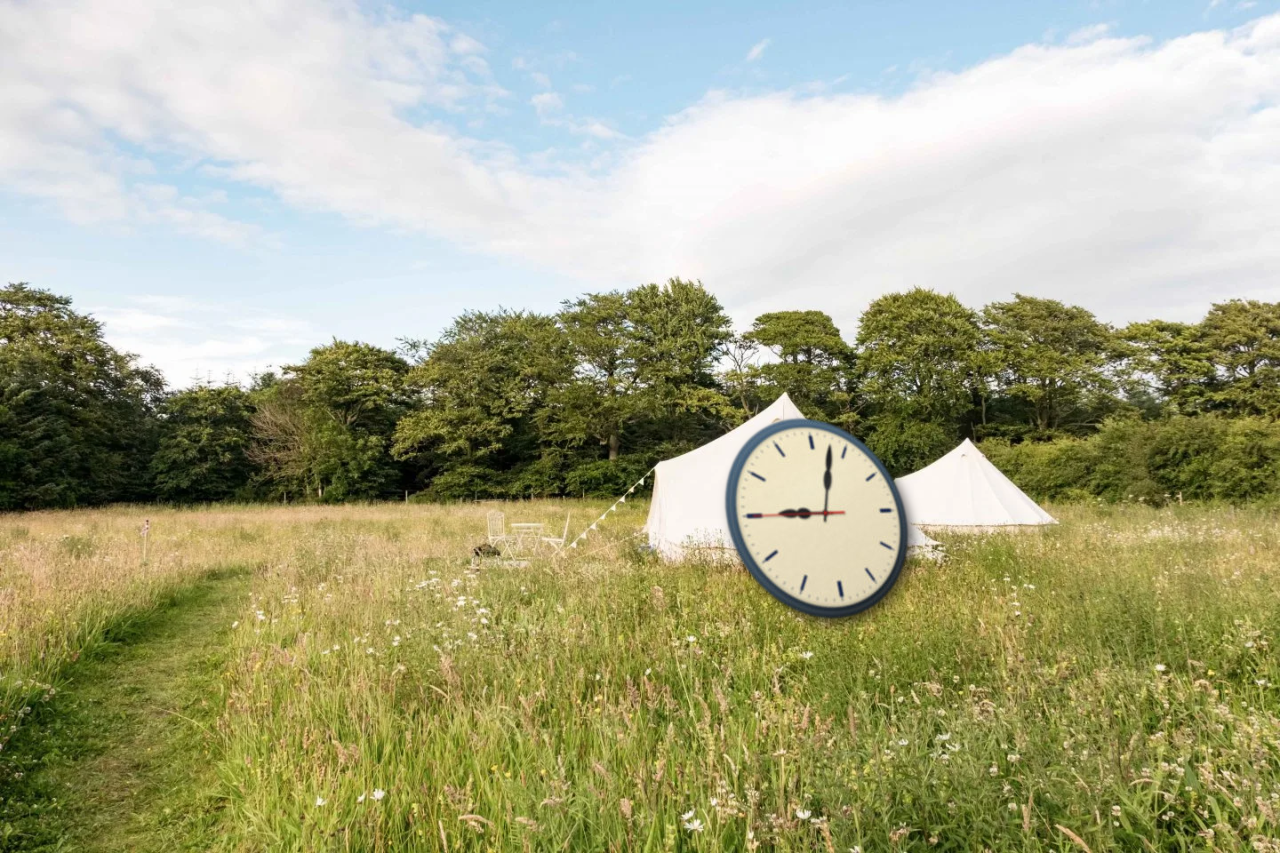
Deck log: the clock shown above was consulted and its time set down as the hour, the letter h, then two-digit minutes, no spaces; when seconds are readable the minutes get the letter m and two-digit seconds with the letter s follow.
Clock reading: 9h02m45s
